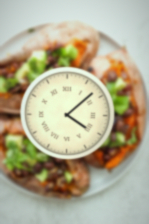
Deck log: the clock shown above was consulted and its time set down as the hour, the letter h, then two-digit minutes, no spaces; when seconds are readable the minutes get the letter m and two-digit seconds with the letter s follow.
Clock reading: 4h08
